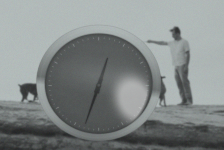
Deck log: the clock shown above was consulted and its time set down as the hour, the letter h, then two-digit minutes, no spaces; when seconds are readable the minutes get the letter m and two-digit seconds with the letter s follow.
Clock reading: 12h33
